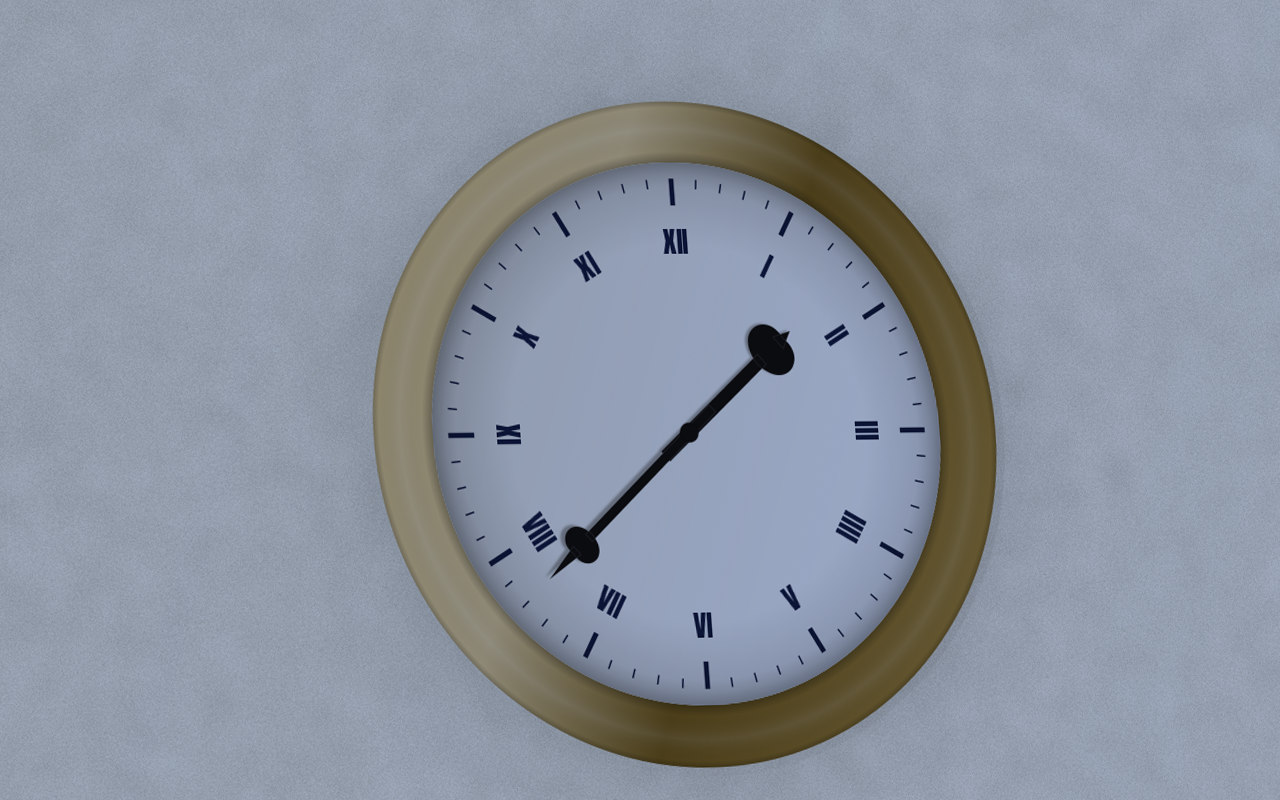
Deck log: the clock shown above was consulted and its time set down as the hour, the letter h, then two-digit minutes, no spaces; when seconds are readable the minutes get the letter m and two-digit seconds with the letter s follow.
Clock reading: 1h38
